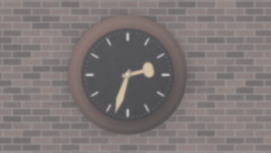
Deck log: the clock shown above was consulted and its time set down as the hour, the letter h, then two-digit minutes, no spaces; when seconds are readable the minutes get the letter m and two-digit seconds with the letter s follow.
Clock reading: 2h33
